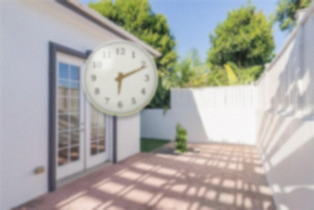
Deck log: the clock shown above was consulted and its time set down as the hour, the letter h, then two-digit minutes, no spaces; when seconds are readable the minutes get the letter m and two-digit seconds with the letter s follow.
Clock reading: 6h11
